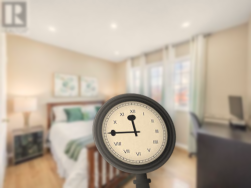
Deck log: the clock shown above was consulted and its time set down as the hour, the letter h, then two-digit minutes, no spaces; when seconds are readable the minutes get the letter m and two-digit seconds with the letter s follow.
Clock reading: 11h45
